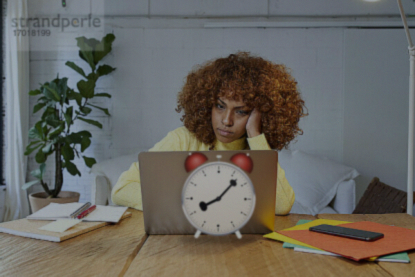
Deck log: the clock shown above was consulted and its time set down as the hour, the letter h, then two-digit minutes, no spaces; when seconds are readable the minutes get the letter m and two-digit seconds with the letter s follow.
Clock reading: 8h07
